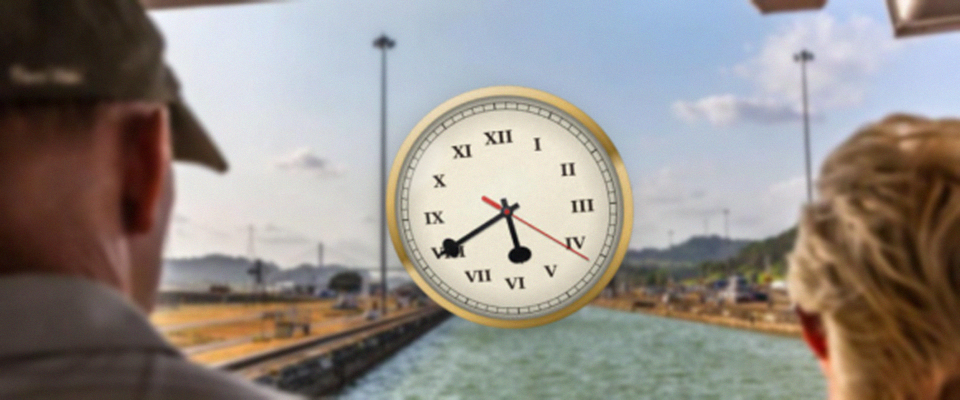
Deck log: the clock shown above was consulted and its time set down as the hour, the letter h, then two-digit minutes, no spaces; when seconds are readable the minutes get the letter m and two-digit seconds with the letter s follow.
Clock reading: 5h40m21s
